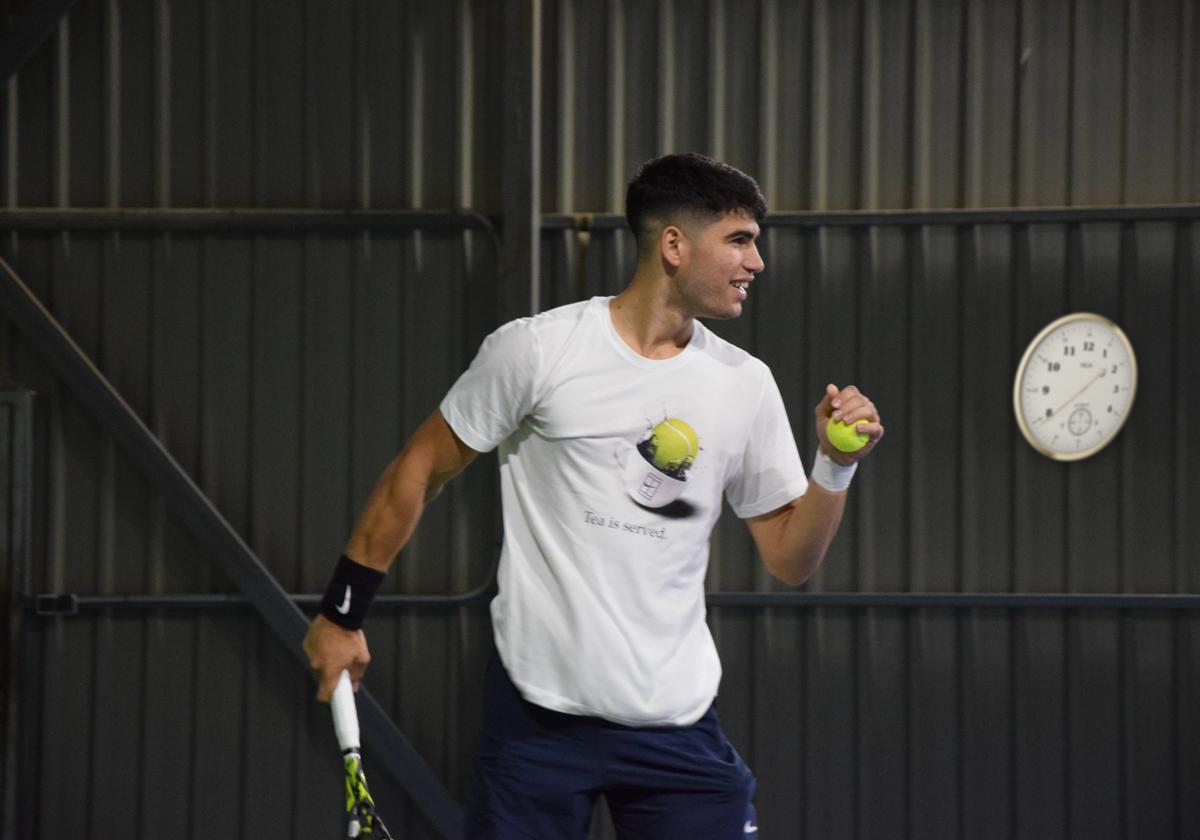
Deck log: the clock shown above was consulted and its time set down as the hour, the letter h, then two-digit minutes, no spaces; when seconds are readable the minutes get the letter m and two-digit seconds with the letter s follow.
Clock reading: 1h39
